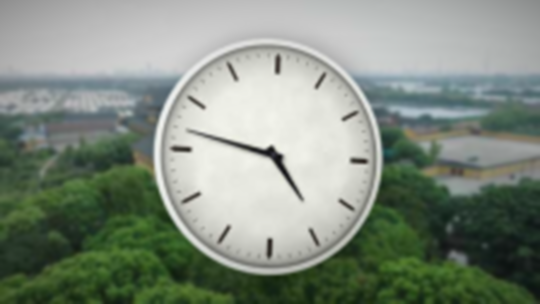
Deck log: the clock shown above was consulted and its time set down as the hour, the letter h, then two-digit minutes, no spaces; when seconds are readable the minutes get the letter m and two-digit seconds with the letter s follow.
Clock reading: 4h47
